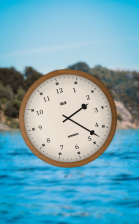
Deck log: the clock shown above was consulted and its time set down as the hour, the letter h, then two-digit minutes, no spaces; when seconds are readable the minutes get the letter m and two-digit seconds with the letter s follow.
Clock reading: 2h23
